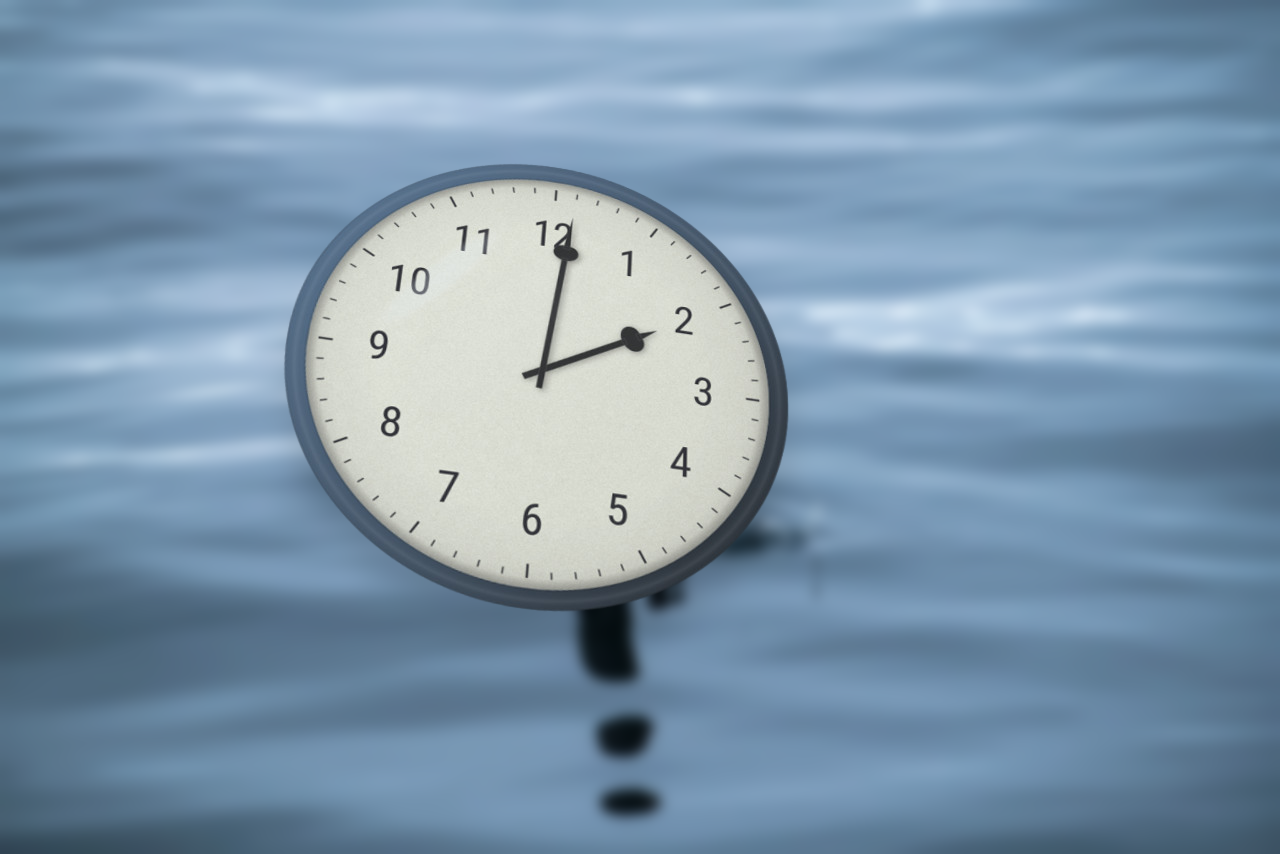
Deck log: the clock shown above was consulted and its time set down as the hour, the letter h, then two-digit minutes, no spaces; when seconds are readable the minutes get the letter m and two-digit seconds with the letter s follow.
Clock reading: 2h01
